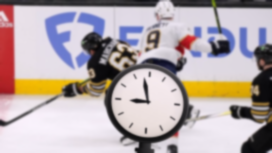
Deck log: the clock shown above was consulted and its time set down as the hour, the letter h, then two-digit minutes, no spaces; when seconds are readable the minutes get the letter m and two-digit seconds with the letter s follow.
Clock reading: 8h58
